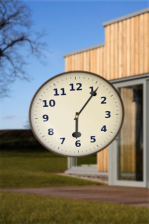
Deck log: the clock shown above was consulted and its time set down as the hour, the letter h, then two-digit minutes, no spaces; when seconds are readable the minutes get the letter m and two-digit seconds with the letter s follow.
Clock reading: 6h06
